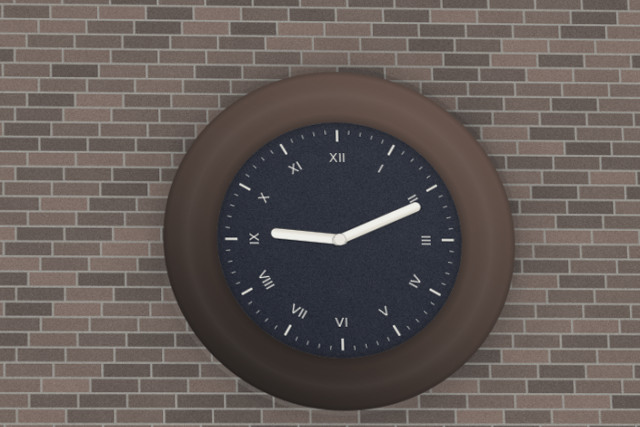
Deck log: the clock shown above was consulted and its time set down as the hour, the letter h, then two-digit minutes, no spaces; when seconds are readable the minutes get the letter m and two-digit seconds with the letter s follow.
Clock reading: 9h11
